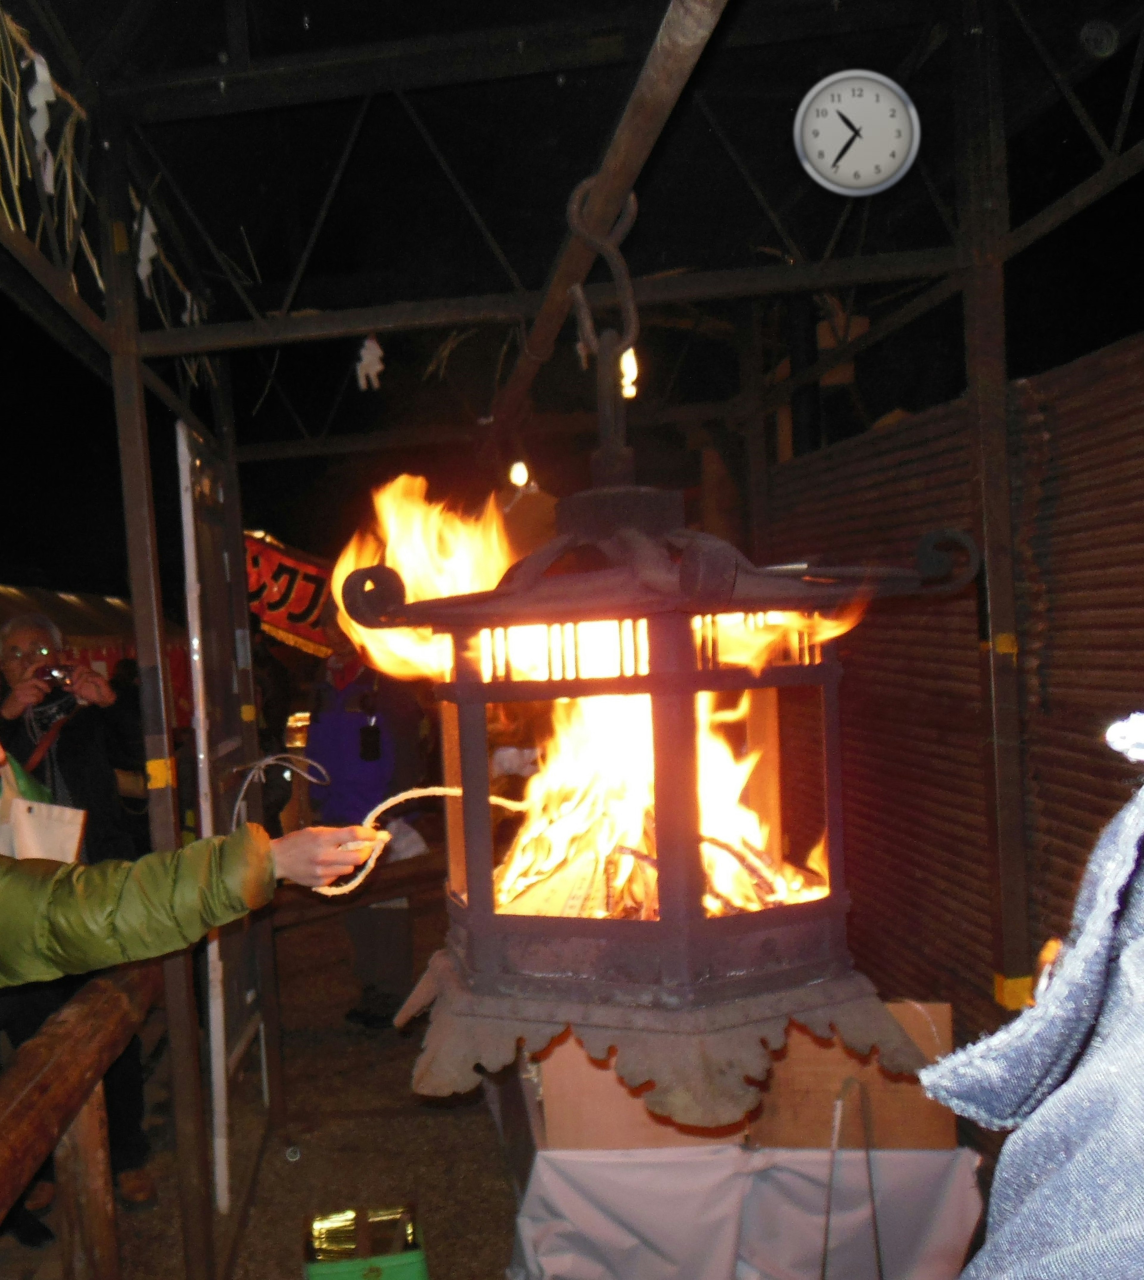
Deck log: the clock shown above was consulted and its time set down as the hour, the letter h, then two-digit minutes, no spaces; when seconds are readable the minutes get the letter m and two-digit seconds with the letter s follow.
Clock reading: 10h36
